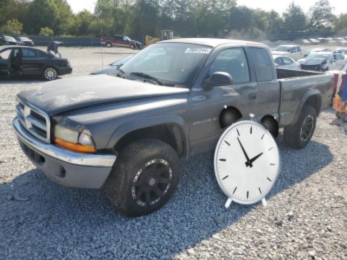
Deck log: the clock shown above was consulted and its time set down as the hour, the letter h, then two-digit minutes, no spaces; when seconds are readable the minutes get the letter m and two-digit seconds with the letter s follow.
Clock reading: 1h54
